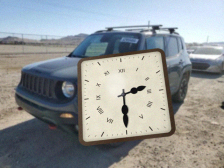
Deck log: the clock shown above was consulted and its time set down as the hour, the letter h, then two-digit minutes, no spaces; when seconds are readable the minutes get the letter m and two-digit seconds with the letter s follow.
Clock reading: 2h30
